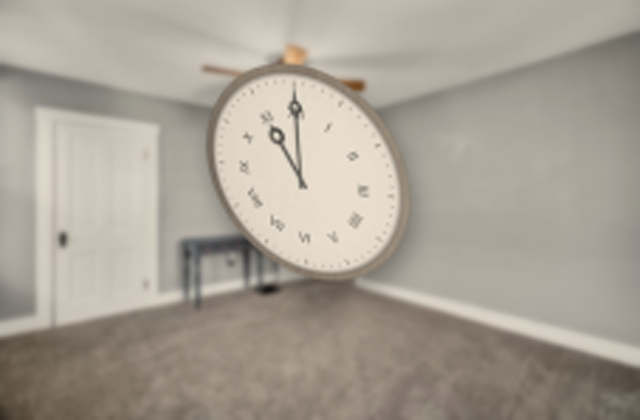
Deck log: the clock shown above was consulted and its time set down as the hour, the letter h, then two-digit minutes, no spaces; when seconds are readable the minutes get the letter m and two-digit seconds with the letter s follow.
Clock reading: 11h00
